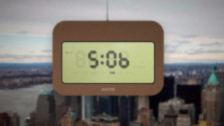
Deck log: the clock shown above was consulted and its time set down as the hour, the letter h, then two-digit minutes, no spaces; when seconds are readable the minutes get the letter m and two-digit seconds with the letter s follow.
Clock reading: 5h06
